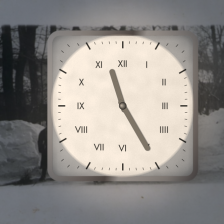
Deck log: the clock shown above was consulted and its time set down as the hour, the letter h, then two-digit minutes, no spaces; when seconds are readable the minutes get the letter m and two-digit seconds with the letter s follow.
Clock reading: 11h25
